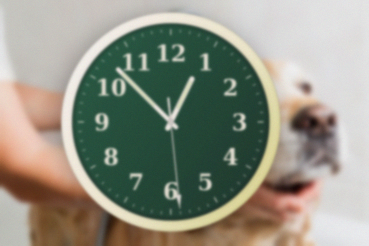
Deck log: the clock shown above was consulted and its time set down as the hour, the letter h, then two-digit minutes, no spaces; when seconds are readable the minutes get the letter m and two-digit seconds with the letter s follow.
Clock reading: 12h52m29s
